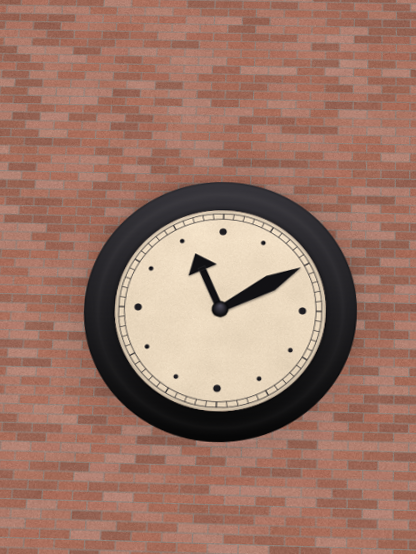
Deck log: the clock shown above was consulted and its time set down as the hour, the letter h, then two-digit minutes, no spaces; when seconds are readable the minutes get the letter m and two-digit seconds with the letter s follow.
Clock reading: 11h10
